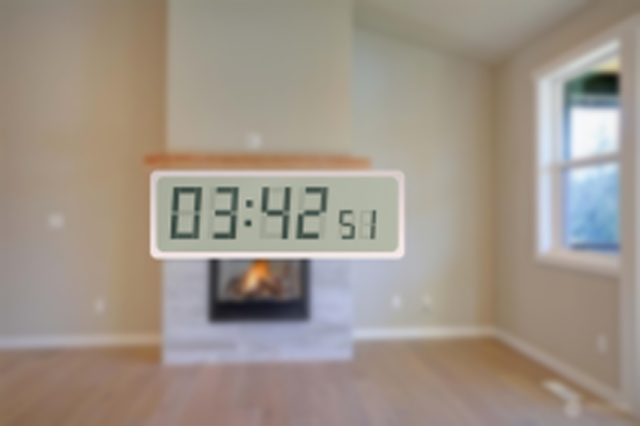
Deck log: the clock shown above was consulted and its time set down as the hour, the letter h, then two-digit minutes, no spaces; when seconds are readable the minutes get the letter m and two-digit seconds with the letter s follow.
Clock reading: 3h42m51s
